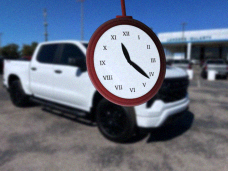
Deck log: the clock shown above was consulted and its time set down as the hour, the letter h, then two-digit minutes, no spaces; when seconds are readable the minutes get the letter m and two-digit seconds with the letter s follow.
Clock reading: 11h22
